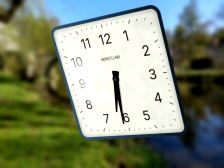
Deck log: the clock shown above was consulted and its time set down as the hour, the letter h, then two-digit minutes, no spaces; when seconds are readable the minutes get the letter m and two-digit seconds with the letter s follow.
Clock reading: 6h31
